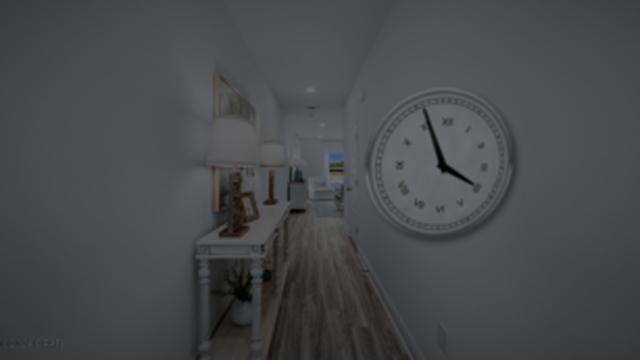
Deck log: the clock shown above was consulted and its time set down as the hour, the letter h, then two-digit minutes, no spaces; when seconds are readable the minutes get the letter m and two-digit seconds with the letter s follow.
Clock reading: 3h56
